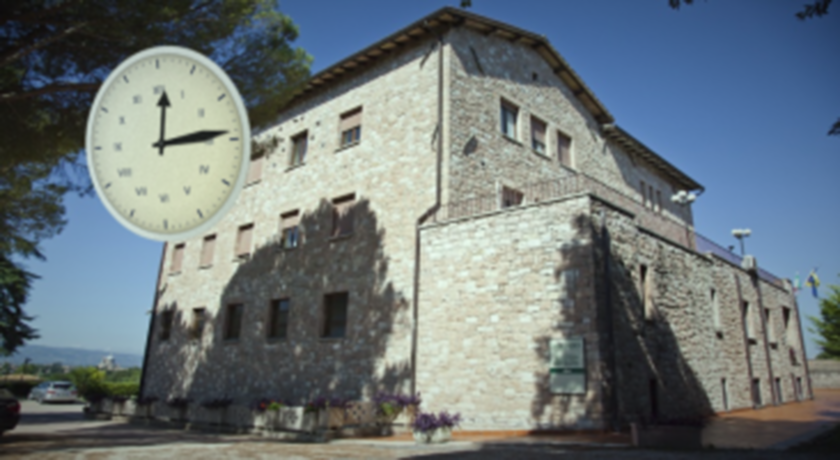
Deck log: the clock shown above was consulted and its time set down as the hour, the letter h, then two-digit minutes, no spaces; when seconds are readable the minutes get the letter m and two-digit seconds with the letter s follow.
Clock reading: 12h14
